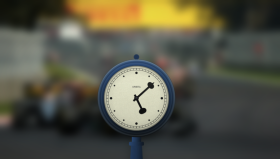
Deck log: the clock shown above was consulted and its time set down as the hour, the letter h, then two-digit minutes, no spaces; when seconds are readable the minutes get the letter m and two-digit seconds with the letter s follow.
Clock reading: 5h08
